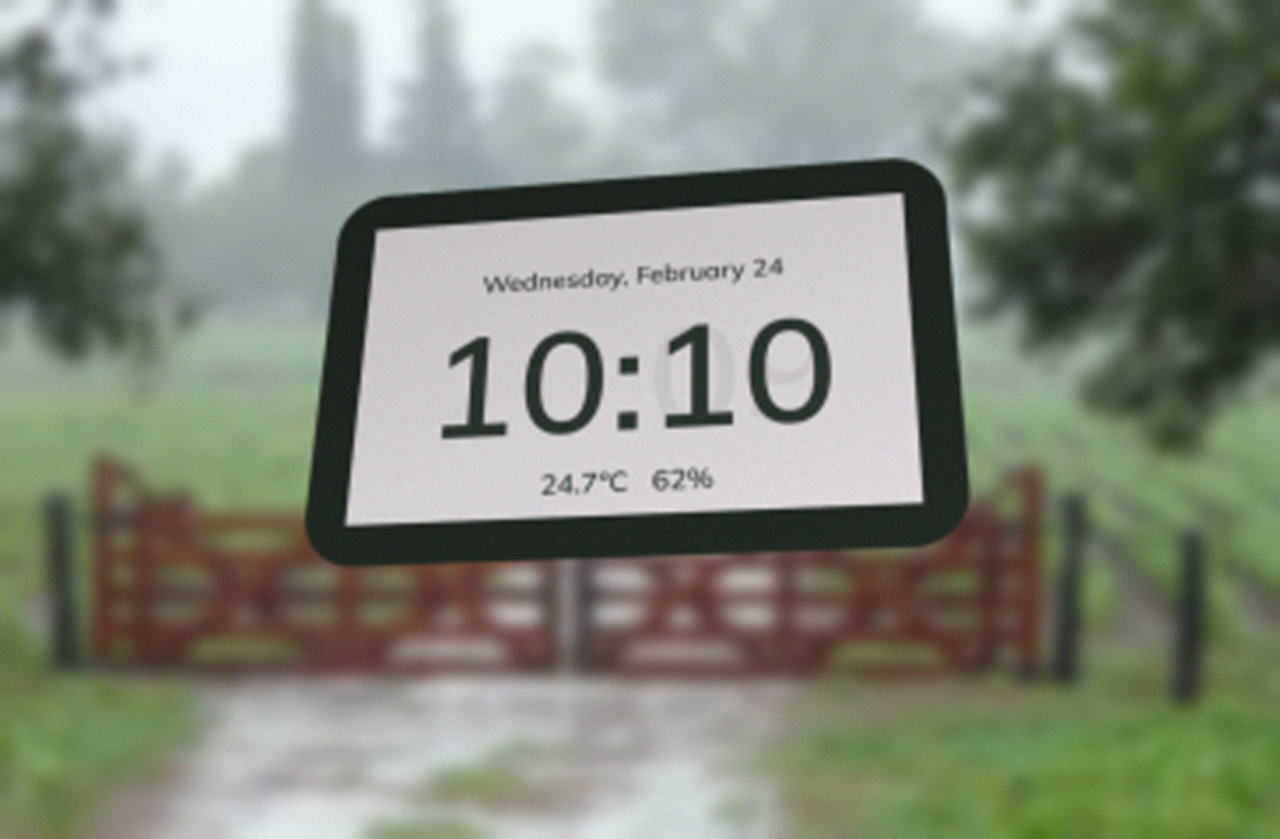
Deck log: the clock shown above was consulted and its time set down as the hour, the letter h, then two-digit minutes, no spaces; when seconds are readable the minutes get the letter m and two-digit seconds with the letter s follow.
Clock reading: 10h10
